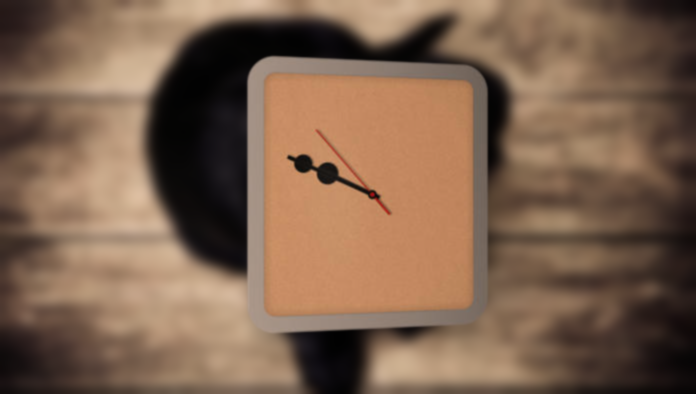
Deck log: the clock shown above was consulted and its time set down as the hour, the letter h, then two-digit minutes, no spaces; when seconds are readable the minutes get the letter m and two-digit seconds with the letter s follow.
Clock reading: 9h48m53s
